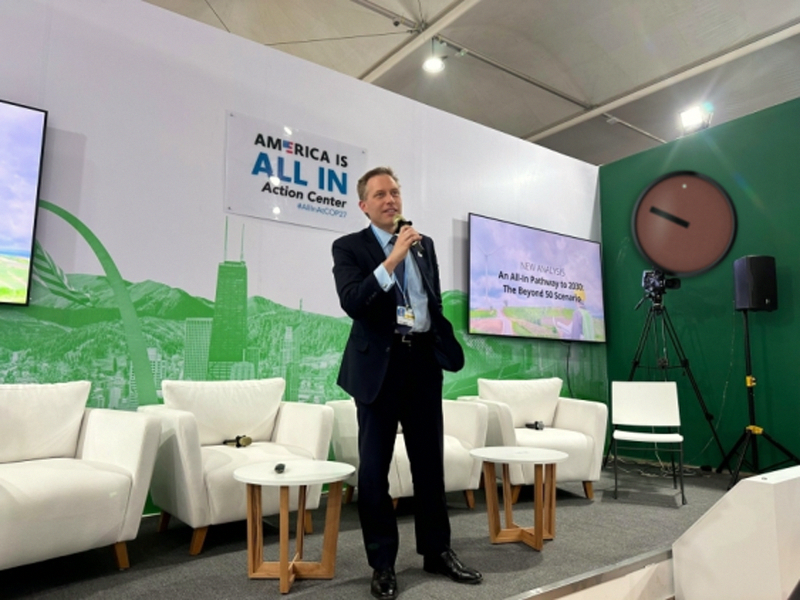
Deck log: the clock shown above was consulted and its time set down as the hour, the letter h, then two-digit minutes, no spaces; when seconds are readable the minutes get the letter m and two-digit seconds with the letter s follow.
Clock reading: 9h49
